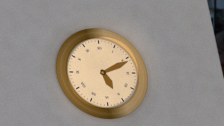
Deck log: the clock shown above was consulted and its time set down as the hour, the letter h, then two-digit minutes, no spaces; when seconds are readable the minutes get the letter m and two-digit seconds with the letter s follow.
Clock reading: 5h11
